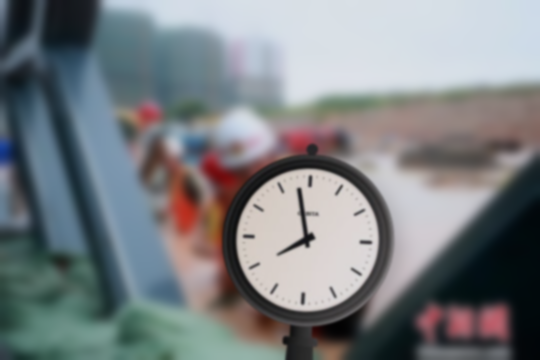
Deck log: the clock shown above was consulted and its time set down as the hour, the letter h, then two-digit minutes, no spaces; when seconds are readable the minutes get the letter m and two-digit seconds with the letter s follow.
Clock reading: 7h58
